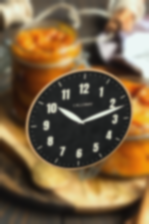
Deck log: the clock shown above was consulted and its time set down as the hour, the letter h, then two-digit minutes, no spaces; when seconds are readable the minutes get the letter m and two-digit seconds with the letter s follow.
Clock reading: 10h12
